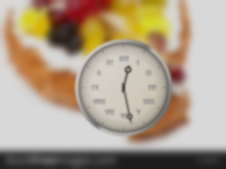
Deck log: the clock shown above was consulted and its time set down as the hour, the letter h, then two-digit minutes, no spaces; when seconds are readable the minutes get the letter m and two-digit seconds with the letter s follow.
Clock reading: 12h28
